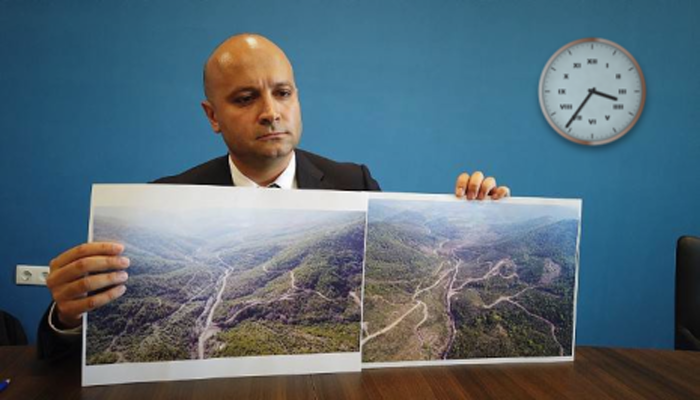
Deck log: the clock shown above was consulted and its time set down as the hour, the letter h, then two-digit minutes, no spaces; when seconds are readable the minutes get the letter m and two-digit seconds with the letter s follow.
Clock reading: 3h36
